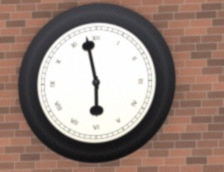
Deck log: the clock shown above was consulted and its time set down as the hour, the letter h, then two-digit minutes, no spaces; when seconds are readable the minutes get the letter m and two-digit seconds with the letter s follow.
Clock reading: 5h58
